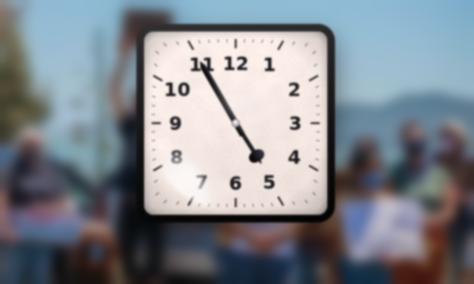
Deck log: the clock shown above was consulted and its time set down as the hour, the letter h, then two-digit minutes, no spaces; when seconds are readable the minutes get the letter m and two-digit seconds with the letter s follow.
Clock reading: 4h55
